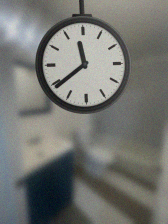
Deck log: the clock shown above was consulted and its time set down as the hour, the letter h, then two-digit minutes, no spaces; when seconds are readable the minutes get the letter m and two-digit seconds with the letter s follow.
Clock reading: 11h39
